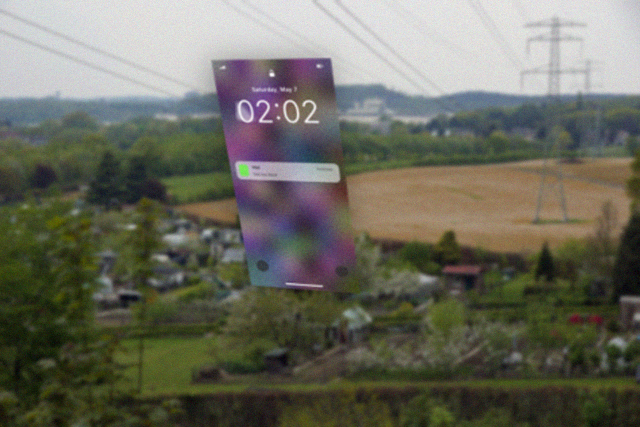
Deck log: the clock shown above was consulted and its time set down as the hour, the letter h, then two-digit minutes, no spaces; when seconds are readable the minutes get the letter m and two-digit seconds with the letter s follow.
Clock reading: 2h02
